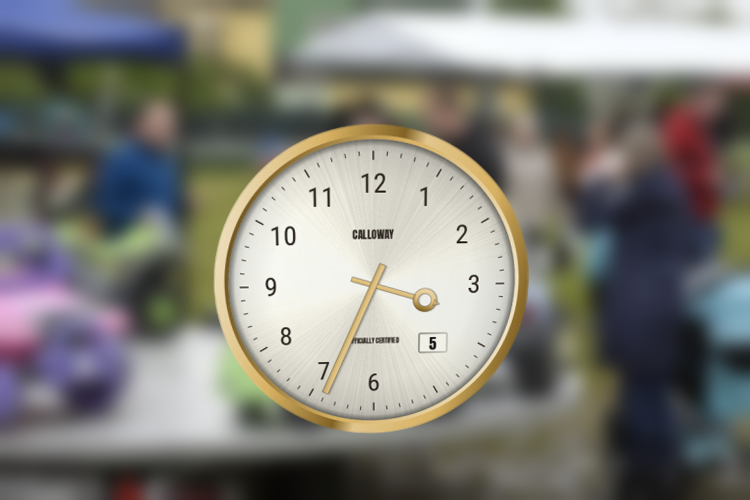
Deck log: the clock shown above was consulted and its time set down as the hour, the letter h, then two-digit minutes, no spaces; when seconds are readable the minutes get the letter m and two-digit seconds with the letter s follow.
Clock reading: 3h34
